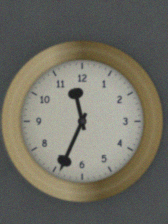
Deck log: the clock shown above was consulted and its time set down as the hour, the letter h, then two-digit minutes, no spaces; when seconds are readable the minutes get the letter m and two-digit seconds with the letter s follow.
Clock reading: 11h34
